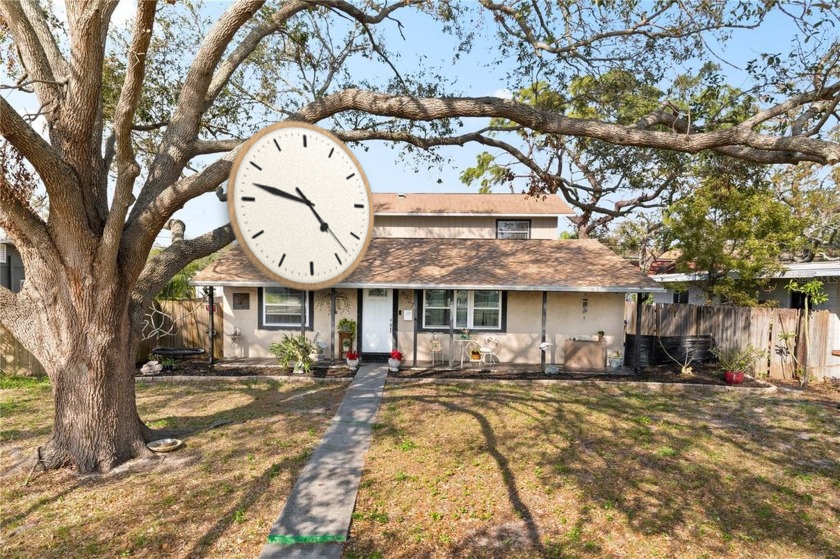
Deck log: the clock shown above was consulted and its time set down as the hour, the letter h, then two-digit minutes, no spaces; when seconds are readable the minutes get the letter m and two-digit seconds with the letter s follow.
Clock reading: 4h47m23s
